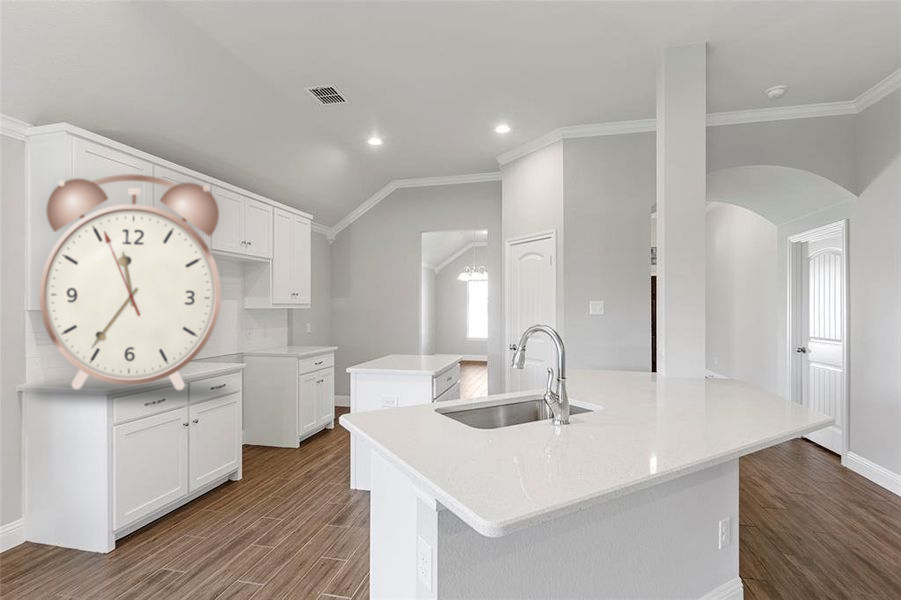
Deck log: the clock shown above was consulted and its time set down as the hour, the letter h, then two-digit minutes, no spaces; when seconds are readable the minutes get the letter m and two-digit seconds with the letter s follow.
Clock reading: 11h35m56s
